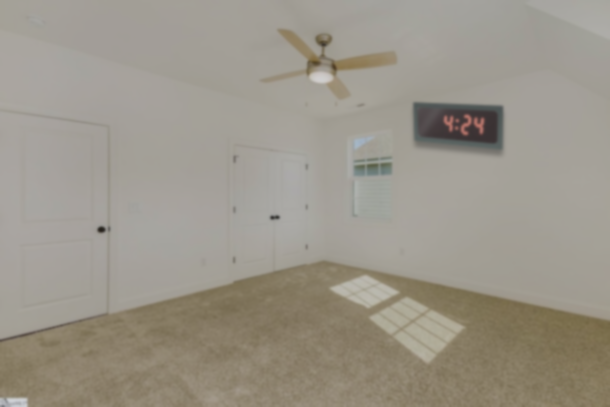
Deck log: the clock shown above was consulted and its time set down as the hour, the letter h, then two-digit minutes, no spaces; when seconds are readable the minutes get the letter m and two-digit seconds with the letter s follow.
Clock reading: 4h24
